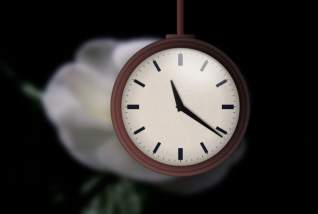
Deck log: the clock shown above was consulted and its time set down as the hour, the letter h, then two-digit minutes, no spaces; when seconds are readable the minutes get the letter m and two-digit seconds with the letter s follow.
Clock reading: 11h21
